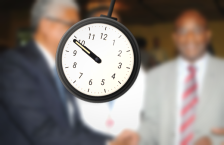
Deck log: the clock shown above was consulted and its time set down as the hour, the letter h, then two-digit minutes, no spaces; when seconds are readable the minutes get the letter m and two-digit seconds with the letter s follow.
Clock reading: 9h49
